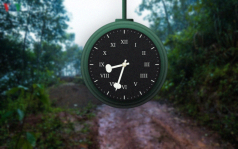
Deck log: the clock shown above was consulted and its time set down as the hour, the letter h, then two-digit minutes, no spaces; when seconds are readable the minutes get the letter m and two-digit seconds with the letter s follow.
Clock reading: 8h33
